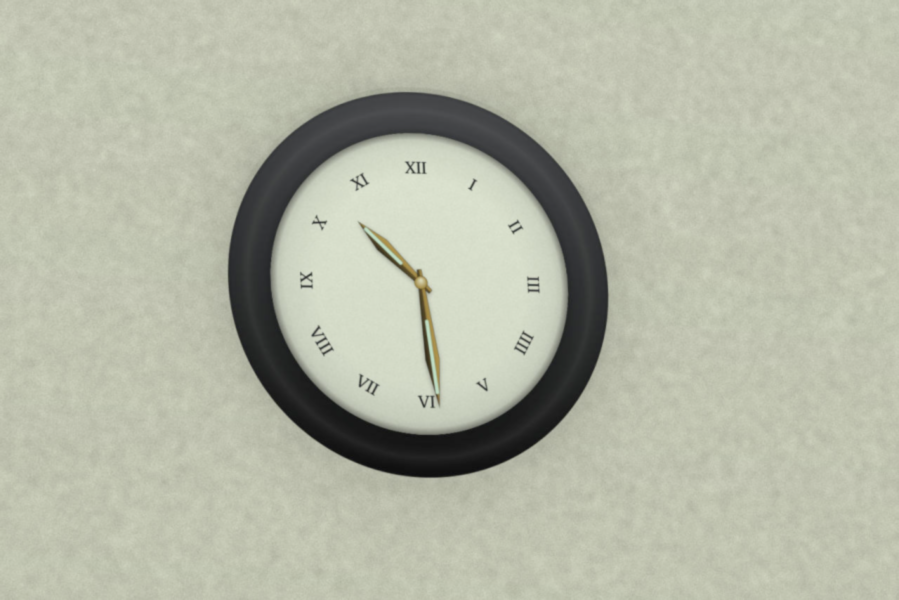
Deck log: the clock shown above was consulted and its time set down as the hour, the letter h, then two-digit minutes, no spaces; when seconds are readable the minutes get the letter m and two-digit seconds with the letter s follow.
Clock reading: 10h29
